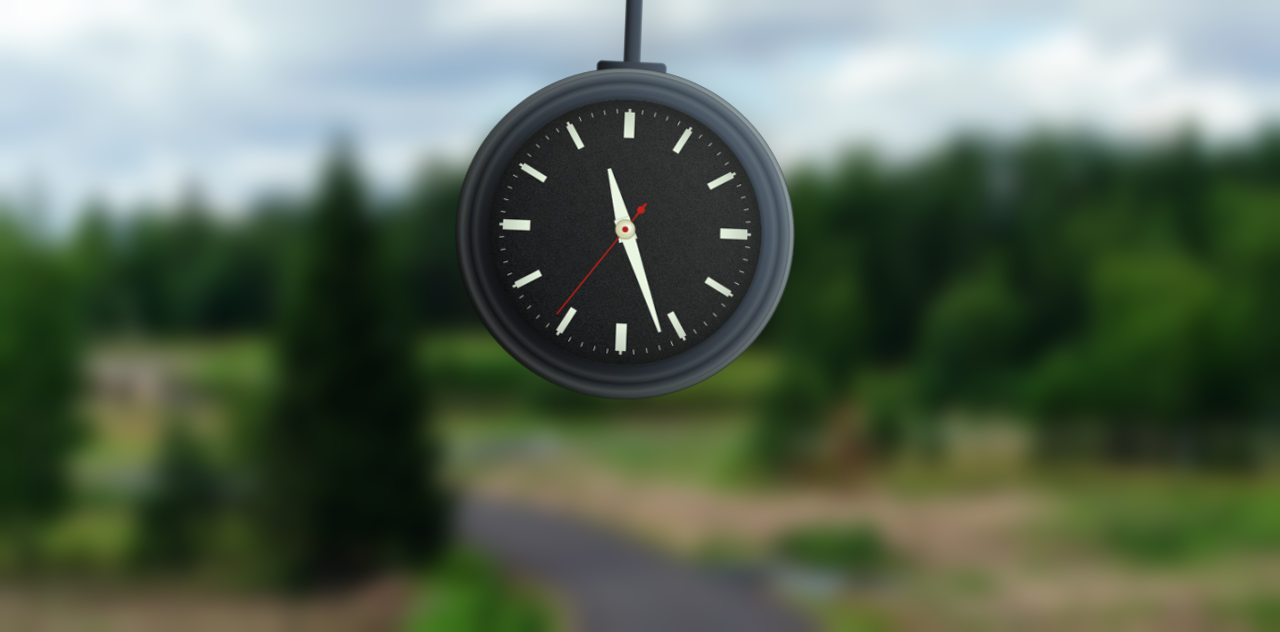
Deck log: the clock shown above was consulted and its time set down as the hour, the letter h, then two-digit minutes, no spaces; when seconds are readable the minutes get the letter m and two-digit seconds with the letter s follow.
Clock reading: 11h26m36s
